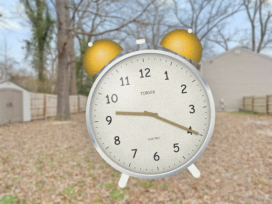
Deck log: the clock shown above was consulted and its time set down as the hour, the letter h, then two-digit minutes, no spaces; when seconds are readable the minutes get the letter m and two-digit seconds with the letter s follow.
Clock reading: 9h20
